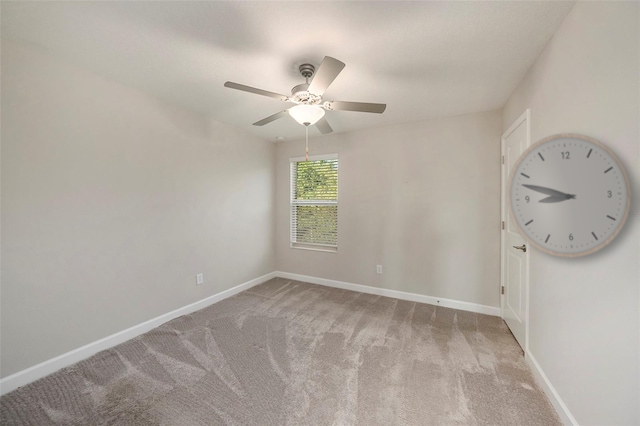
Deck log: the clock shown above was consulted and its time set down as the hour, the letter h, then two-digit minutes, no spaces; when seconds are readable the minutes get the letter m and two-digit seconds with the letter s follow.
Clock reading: 8h48
